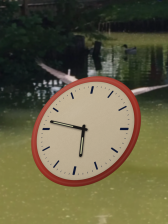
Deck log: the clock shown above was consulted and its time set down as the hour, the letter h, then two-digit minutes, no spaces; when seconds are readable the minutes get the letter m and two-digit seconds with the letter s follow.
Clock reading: 5h47
